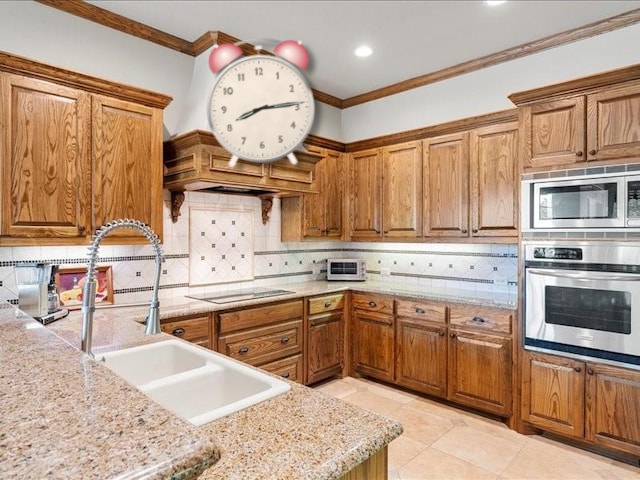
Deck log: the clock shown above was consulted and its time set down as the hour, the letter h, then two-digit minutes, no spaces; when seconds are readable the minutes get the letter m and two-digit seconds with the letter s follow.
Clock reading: 8h14
